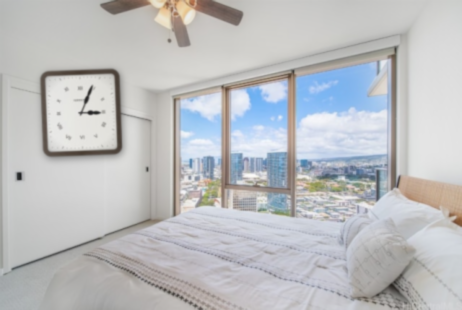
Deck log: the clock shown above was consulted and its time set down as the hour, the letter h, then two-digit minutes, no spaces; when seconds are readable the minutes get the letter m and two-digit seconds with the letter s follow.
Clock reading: 3h04
